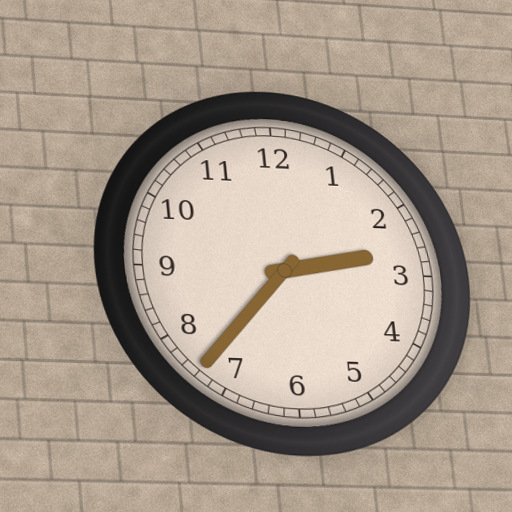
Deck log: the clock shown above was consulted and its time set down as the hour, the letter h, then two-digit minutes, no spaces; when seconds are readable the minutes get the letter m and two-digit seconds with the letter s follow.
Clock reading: 2h37
